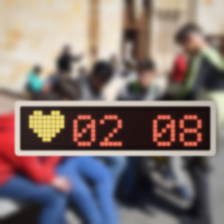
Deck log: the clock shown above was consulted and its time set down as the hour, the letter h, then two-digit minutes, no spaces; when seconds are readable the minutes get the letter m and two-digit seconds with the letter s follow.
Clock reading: 2h08
